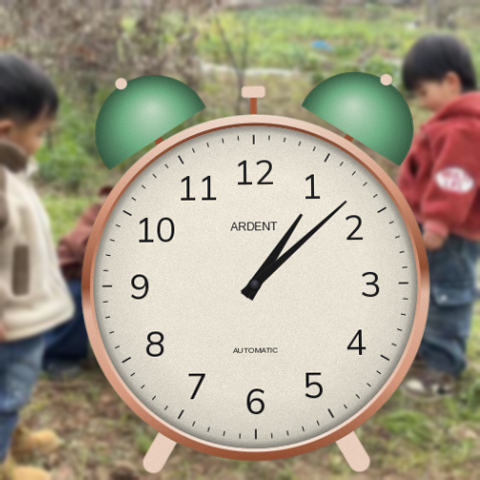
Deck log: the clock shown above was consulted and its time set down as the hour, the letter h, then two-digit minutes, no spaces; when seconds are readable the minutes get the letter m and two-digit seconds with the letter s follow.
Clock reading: 1h08
